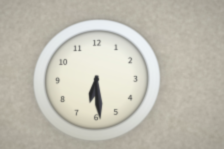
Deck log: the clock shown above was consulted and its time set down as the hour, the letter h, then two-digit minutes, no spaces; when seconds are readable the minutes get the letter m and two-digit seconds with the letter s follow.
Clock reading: 6h29
